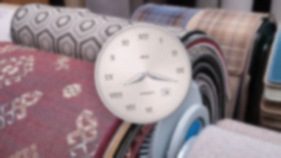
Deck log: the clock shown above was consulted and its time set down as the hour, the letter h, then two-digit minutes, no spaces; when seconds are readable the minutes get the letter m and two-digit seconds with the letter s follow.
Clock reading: 8h18
